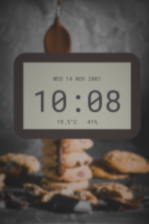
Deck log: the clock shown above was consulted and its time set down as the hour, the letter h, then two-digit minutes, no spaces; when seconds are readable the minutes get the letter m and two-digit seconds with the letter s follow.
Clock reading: 10h08
